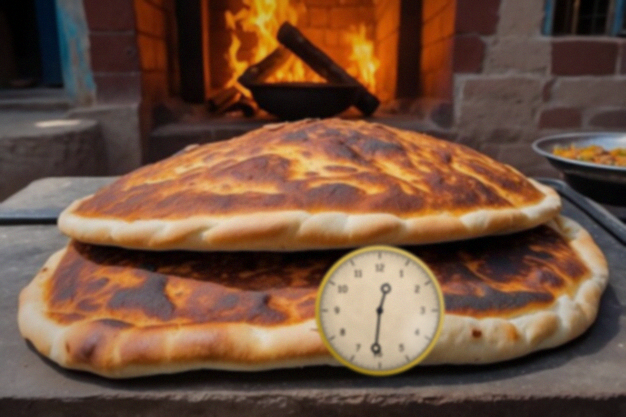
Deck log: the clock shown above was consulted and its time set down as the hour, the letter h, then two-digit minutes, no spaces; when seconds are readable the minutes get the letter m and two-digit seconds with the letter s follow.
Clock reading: 12h31
